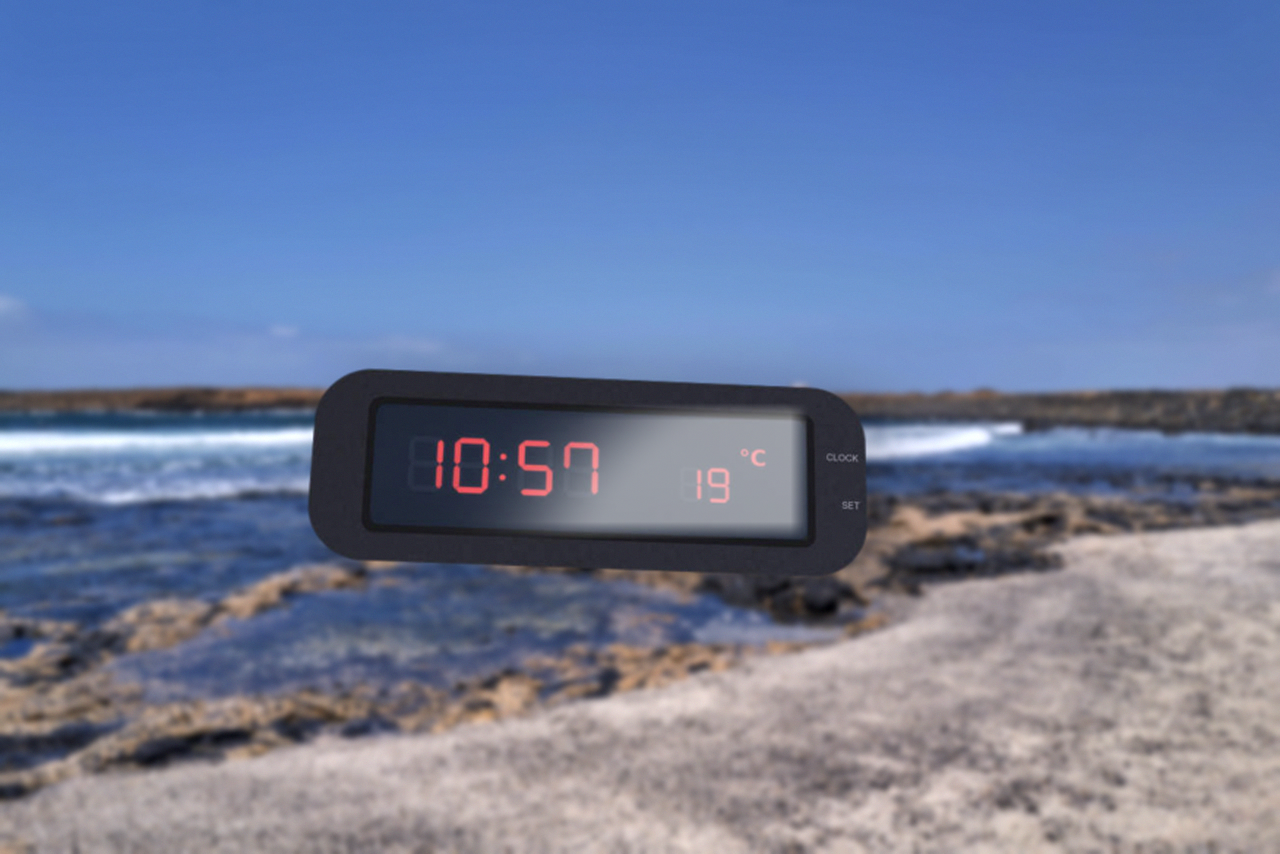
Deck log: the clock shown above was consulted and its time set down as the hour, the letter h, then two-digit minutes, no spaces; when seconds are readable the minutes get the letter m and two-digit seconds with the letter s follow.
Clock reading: 10h57
